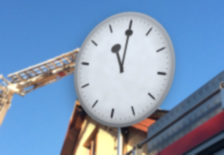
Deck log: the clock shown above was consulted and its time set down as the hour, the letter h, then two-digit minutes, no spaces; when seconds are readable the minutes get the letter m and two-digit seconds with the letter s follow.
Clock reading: 11h00
